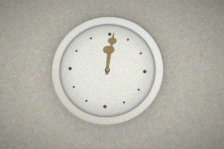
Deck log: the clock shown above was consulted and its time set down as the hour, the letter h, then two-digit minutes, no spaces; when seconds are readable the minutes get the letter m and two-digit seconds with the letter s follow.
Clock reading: 12h01
